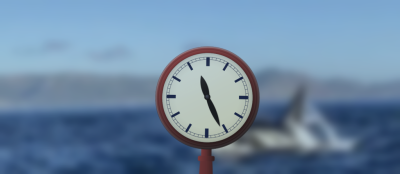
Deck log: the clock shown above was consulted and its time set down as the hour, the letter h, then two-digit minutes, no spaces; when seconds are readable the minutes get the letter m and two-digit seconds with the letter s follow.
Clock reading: 11h26
